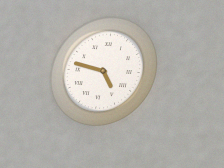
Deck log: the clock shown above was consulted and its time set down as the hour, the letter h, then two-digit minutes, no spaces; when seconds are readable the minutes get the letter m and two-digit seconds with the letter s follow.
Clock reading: 4h47
